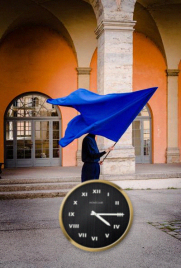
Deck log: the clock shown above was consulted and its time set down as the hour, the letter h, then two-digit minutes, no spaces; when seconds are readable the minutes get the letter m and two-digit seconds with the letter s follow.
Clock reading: 4h15
